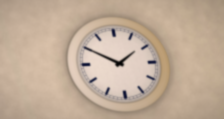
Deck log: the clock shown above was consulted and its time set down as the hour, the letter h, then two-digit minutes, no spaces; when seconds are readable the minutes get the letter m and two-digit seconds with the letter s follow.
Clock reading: 1h50
